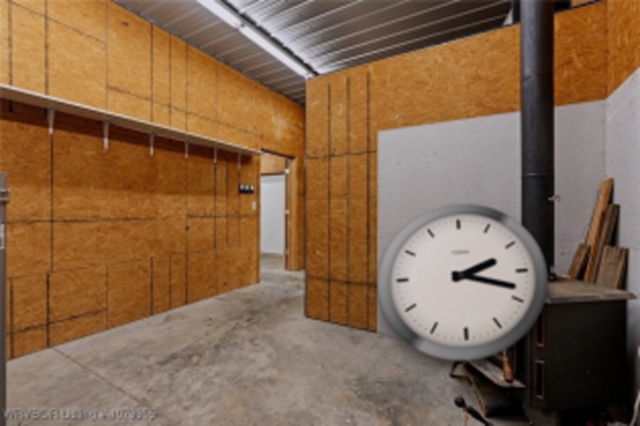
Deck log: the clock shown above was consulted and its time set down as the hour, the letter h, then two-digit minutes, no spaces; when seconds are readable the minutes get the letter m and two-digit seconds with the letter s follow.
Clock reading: 2h18
